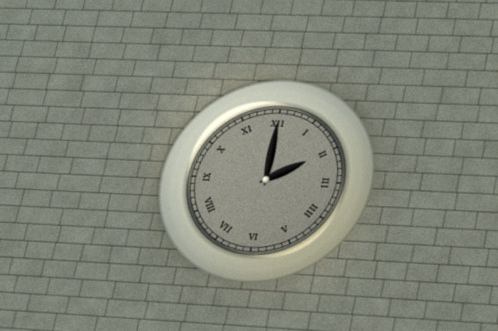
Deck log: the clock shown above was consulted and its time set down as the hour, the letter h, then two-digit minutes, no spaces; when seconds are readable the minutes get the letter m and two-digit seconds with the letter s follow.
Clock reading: 2h00
